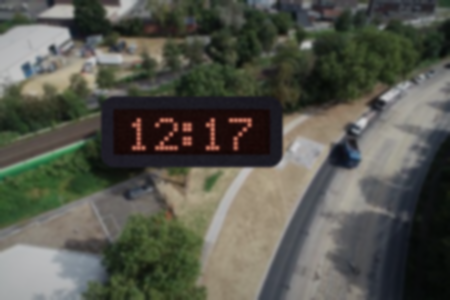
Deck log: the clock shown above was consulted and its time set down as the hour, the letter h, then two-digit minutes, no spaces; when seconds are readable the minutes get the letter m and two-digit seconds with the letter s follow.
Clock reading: 12h17
